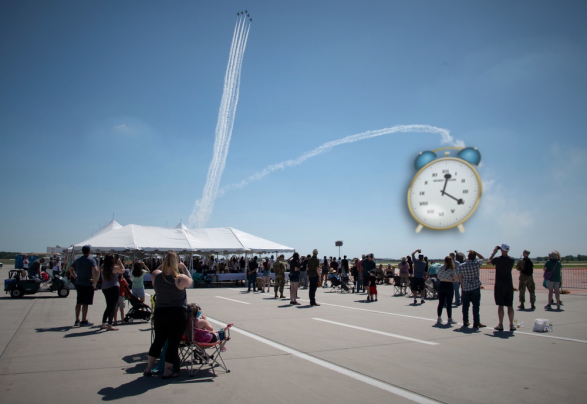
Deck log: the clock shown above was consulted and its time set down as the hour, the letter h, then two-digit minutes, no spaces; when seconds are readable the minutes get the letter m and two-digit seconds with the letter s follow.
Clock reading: 12h20
